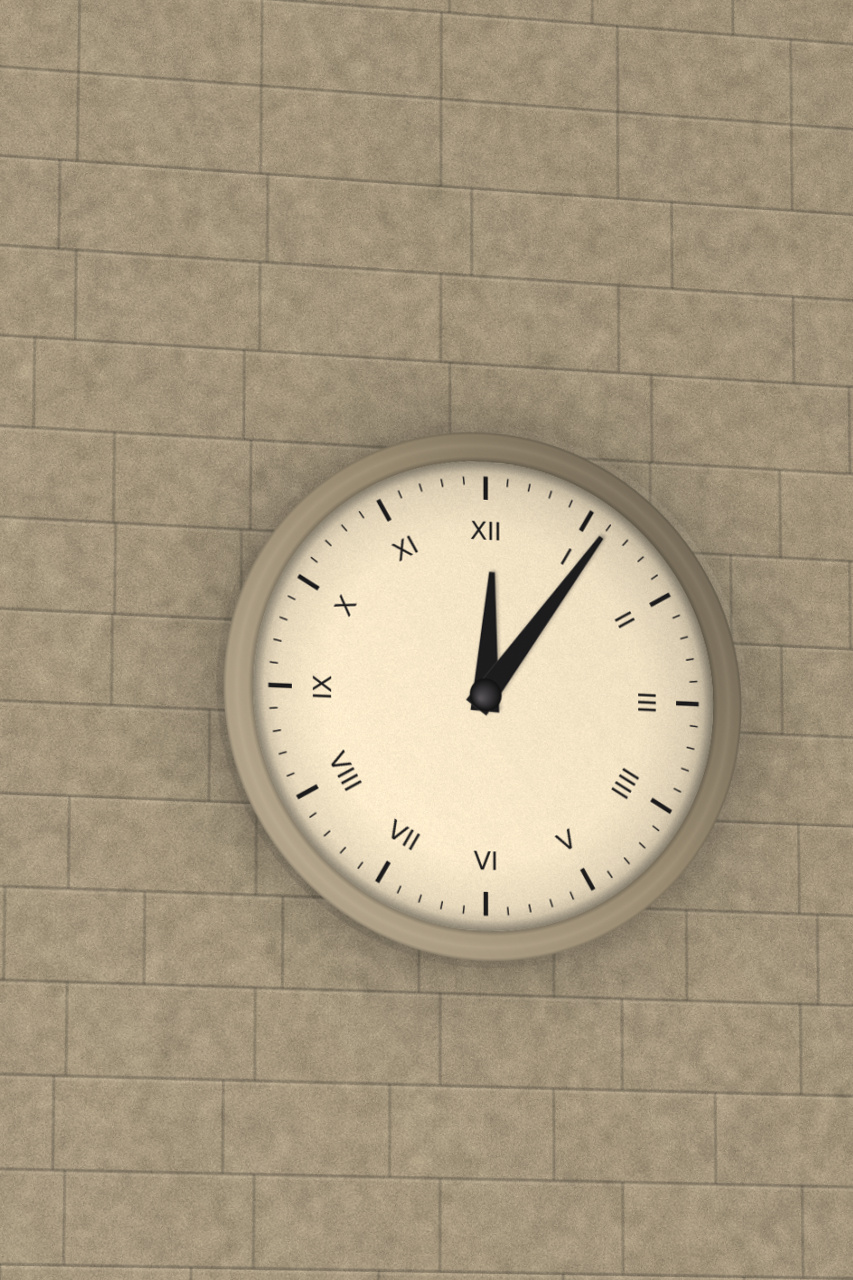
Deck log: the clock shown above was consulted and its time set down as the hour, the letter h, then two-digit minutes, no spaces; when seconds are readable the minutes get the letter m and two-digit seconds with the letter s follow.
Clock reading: 12h06
